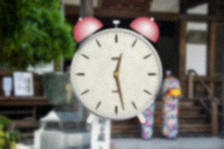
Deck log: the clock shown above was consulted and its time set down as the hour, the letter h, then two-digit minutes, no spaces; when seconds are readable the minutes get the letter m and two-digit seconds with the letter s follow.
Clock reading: 12h28
